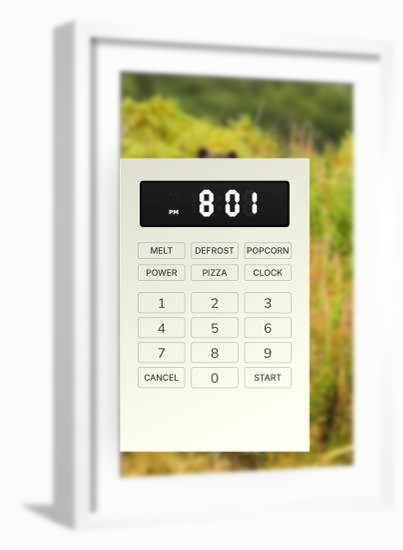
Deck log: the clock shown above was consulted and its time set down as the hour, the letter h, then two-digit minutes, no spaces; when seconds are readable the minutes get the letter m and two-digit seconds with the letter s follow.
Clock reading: 8h01
